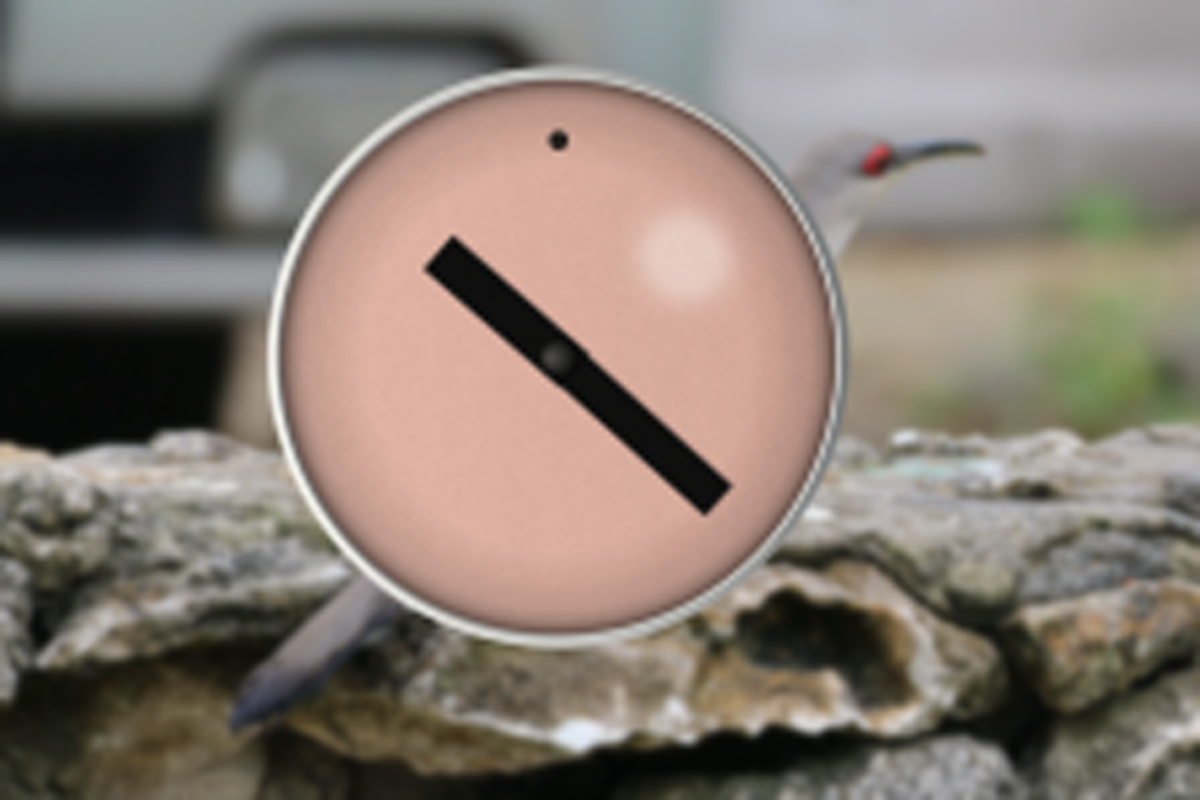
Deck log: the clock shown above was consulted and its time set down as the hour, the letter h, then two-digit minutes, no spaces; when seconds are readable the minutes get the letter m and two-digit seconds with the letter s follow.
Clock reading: 10h22
